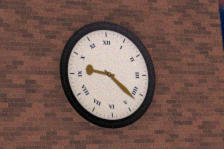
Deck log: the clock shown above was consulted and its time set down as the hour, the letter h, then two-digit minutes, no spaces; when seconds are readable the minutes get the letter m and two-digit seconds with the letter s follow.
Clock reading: 9h22
